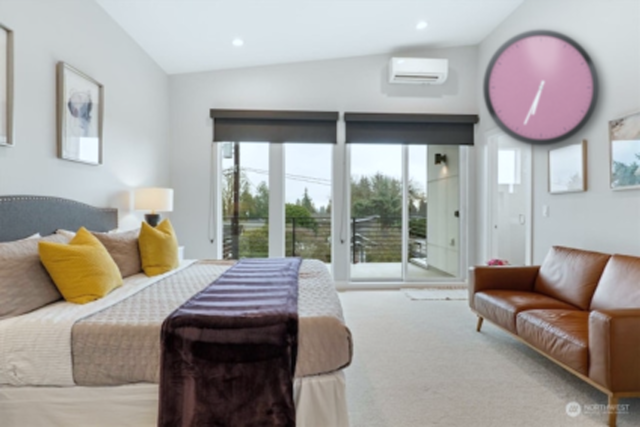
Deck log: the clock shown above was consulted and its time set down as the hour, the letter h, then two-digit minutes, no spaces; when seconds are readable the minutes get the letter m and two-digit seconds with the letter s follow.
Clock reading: 6h34
